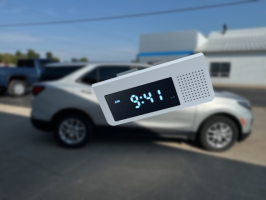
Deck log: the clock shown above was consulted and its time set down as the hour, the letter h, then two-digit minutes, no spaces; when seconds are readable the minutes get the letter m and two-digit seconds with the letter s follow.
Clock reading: 9h41
